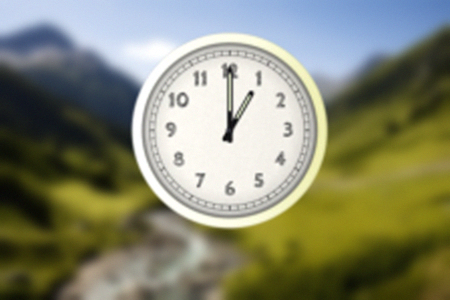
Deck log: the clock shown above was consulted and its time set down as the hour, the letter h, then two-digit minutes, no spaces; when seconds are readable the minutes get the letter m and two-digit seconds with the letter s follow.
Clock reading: 1h00
